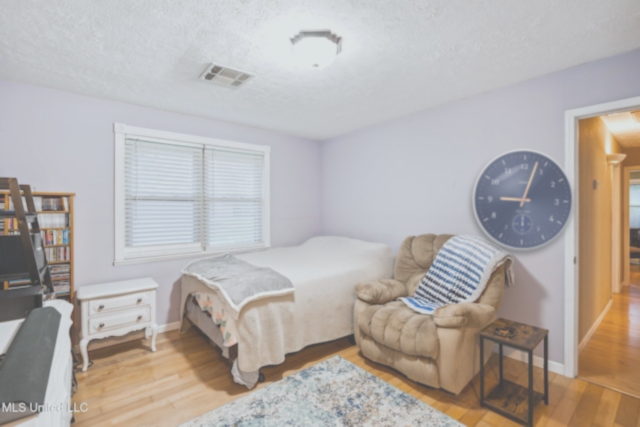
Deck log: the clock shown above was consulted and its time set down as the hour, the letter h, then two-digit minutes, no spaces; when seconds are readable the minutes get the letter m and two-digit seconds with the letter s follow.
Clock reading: 9h03
